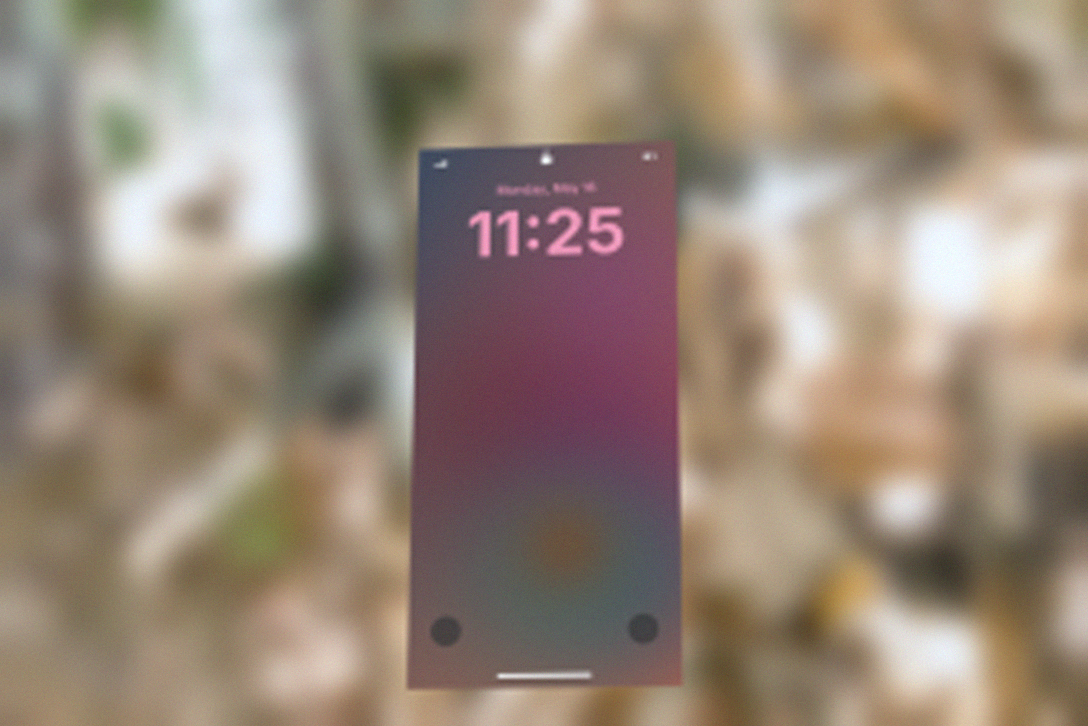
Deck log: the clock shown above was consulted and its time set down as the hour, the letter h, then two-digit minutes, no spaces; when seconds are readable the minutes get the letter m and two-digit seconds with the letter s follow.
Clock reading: 11h25
